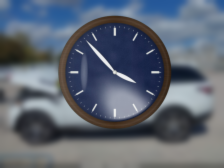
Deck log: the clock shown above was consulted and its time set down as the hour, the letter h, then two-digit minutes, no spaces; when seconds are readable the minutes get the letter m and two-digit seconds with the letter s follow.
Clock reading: 3h53
